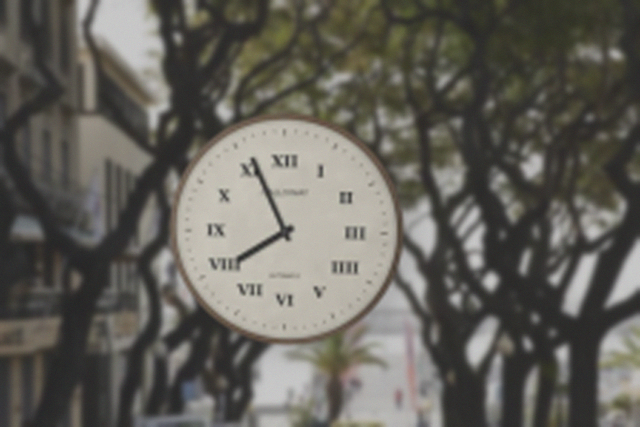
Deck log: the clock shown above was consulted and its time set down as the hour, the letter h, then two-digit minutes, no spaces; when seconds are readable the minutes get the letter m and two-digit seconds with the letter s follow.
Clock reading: 7h56
